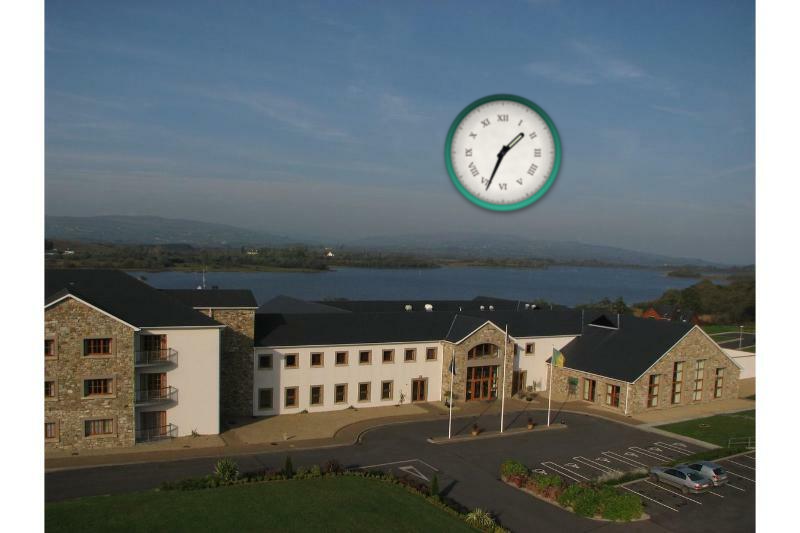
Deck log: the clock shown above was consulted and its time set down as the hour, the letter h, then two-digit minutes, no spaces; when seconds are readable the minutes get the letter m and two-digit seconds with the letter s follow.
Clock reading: 1h34
